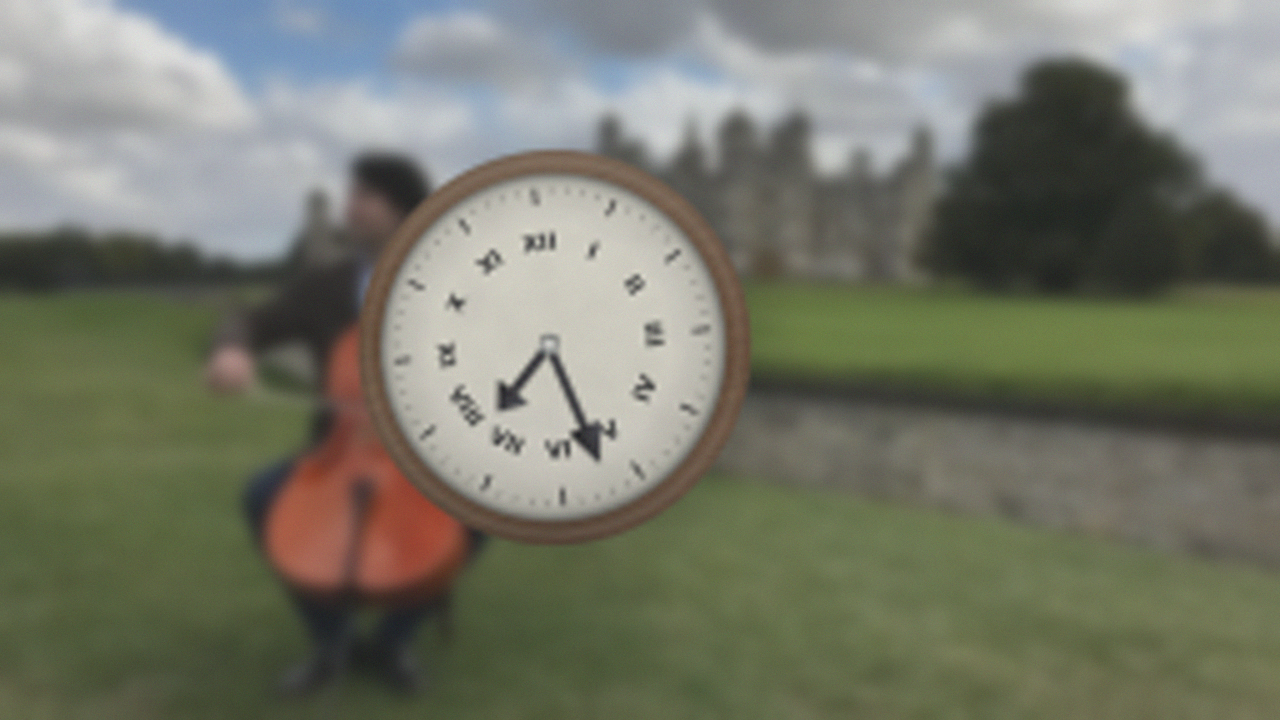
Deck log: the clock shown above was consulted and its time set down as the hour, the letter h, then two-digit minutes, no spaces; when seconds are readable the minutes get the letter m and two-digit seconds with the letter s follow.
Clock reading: 7h27
